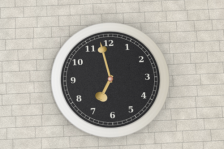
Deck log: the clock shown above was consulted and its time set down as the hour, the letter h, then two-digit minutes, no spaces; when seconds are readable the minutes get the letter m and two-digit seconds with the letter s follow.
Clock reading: 6h58
